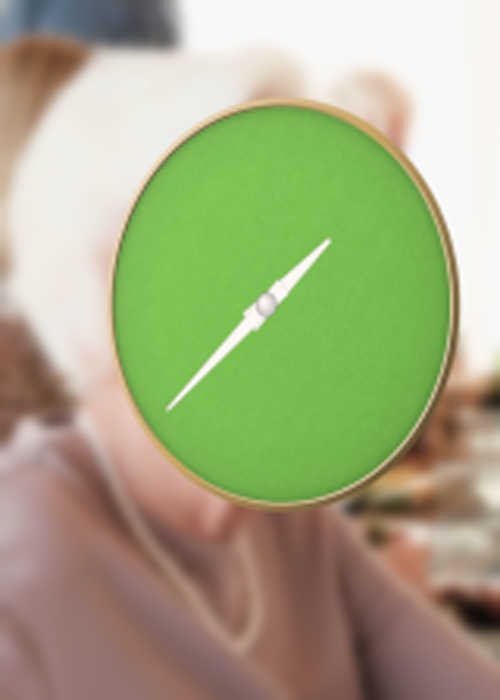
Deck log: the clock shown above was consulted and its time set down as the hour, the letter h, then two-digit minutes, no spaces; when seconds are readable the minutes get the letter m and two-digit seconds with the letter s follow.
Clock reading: 1h38
